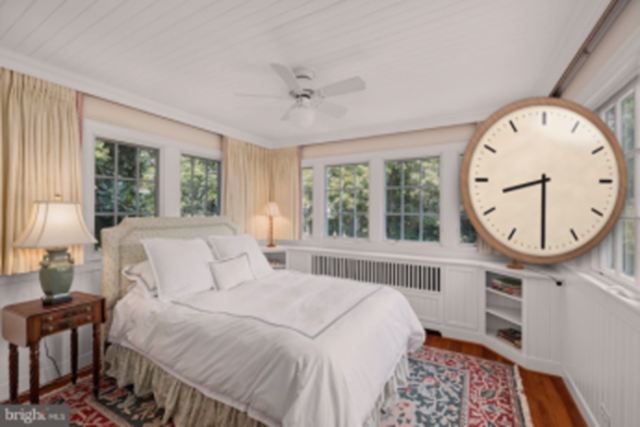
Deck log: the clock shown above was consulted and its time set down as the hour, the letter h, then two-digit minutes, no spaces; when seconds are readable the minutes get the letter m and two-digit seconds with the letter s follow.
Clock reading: 8h30
